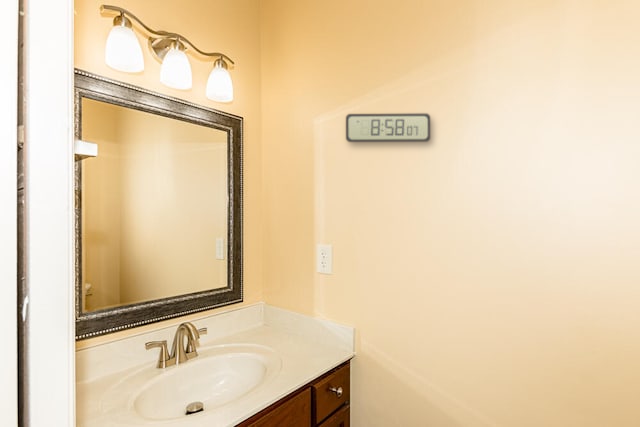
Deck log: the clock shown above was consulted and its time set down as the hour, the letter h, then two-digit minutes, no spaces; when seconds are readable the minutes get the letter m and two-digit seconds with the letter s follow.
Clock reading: 8h58
